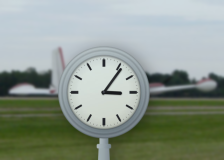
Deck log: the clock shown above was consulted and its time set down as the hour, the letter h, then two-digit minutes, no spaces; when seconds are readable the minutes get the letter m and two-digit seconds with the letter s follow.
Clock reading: 3h06
